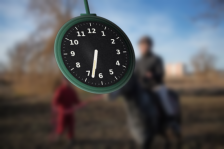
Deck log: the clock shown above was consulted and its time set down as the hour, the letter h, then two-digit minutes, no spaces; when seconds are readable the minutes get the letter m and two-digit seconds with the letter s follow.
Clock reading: 6h33
